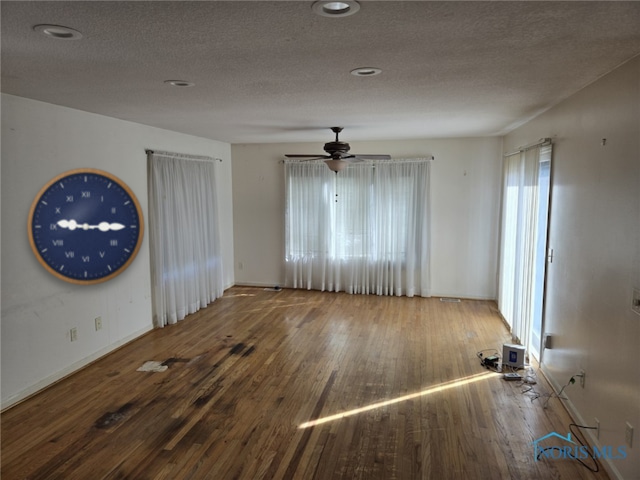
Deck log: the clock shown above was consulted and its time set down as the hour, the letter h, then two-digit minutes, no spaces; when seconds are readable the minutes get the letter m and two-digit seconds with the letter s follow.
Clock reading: 9h15
